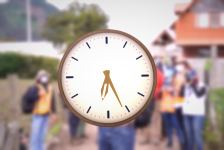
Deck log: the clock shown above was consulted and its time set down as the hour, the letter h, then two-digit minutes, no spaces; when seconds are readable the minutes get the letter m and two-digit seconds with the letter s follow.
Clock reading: 6h26
